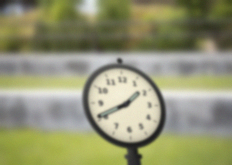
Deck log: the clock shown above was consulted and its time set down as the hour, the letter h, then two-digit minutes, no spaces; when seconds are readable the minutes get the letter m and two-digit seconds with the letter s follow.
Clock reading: 1h41
